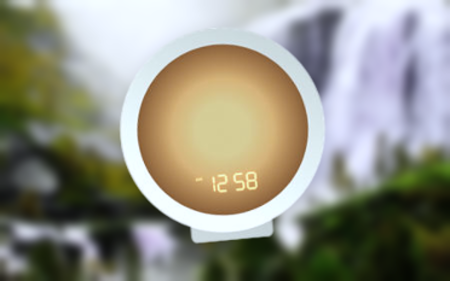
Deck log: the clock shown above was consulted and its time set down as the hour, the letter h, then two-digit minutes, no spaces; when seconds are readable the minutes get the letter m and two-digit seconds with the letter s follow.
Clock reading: 12h58
